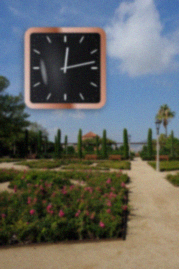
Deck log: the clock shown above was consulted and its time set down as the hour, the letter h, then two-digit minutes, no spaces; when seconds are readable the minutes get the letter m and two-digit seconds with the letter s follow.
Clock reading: 12h13
